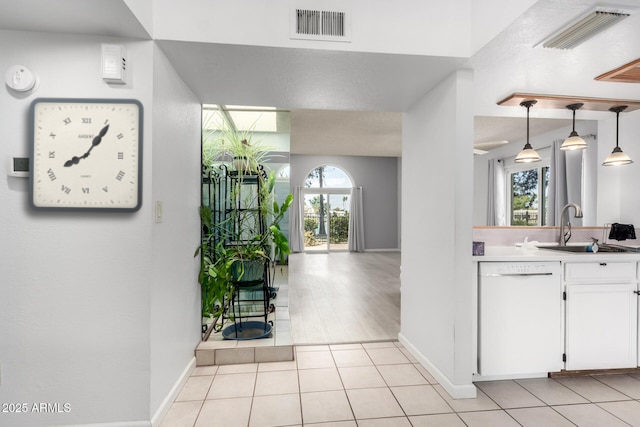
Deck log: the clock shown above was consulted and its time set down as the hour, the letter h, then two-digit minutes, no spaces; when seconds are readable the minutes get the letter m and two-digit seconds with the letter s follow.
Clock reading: 8h06
